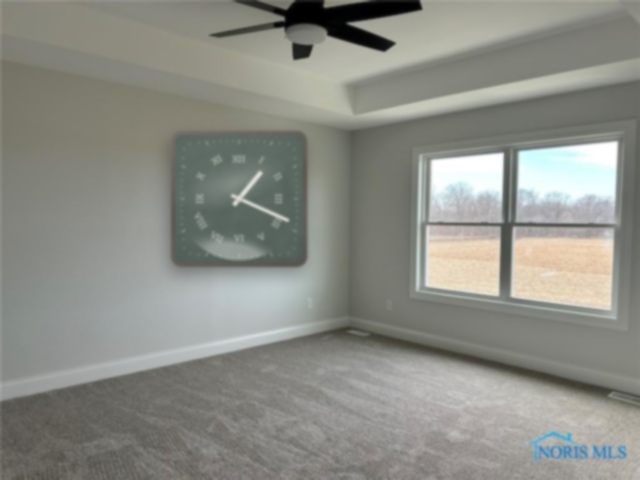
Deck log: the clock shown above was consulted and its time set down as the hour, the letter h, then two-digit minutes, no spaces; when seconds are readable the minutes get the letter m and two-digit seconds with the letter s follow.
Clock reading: 1h19
